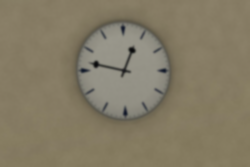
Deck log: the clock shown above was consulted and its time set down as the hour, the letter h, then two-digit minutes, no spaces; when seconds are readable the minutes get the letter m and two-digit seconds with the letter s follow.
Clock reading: 12h47
